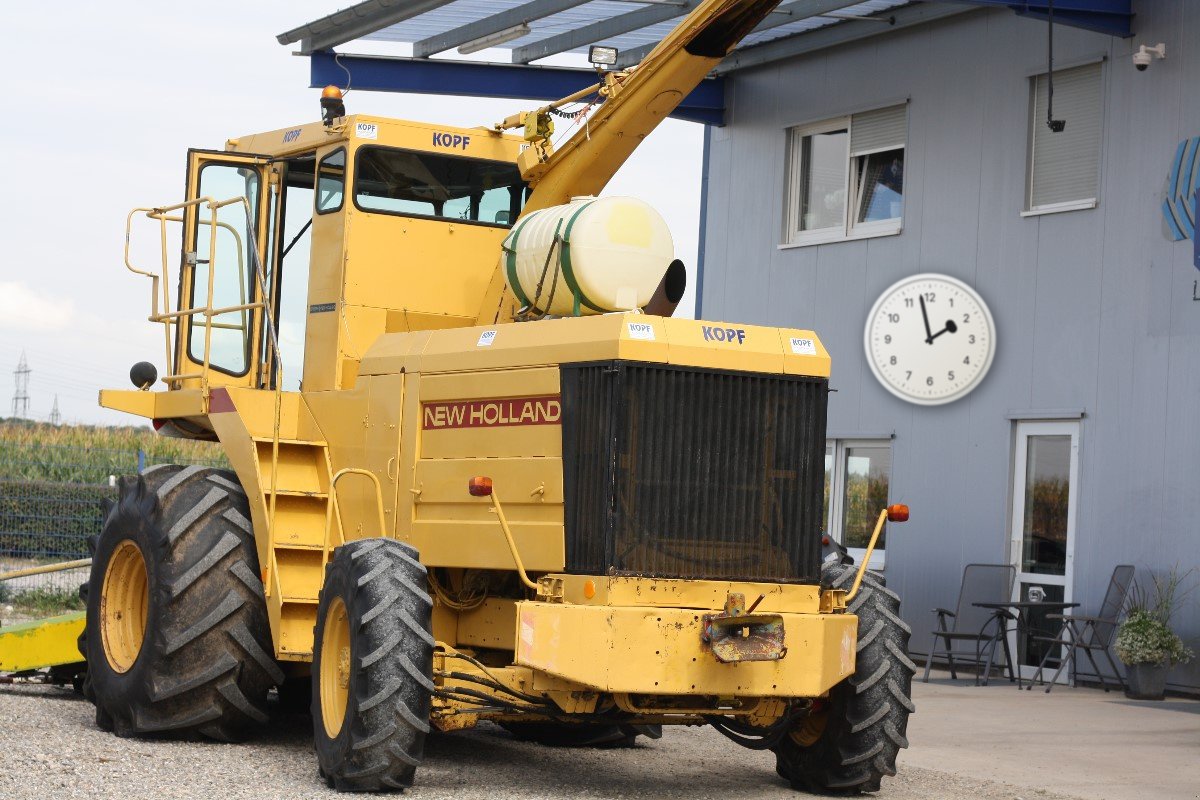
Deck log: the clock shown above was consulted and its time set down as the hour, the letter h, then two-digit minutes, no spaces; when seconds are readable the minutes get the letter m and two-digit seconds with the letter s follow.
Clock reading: 1h58
